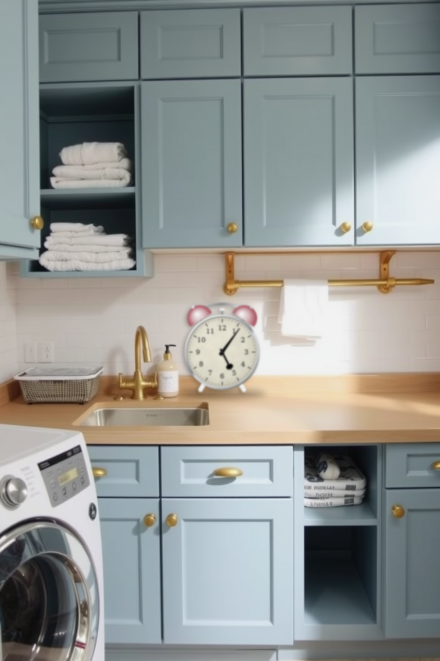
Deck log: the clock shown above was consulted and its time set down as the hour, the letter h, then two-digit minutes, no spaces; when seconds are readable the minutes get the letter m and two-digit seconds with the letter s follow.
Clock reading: 5h06
